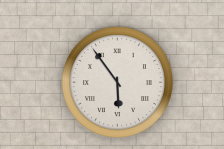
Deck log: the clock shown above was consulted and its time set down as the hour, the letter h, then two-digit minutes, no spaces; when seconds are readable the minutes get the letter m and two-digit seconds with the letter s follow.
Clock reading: 5h54
